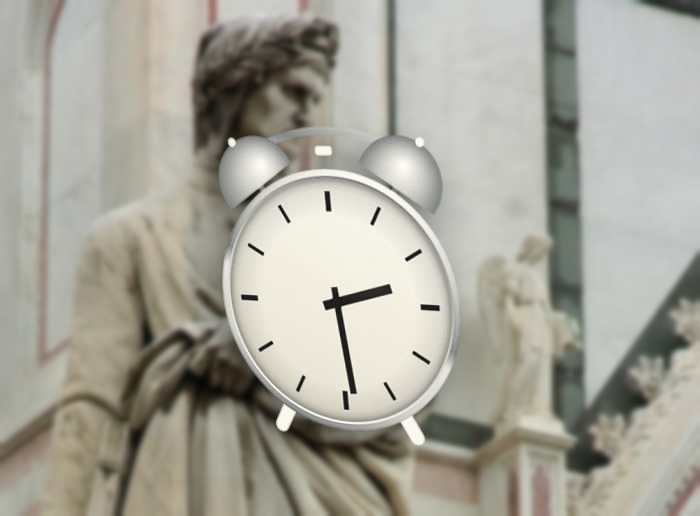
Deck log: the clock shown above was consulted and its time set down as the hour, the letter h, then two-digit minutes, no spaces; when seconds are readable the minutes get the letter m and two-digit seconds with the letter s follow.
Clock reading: 2h29
